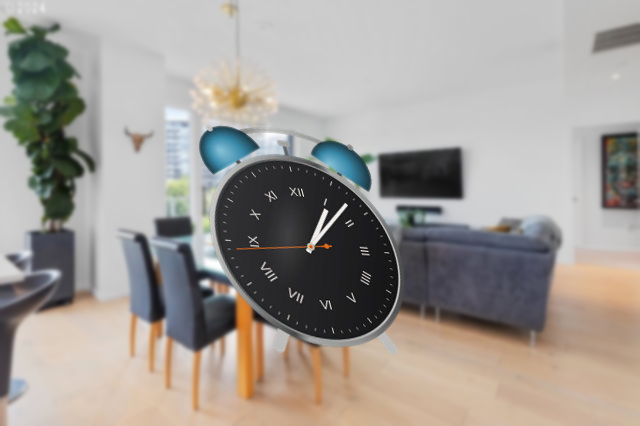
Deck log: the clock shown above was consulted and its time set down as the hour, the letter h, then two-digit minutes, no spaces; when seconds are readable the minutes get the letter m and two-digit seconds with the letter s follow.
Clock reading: 1h07m44s
